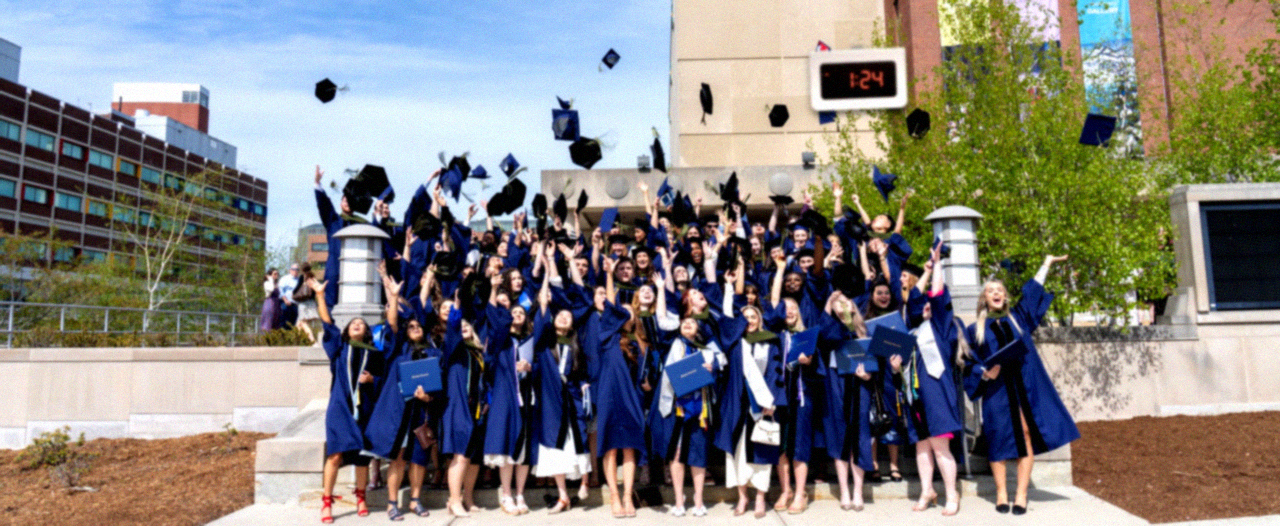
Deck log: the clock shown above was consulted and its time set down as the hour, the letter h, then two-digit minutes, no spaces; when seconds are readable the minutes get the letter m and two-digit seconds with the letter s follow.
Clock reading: 1h24
